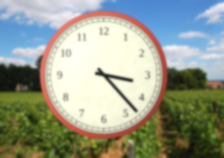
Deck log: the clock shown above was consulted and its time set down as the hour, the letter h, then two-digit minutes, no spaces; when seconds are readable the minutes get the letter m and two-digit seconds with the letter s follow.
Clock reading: 3h23
